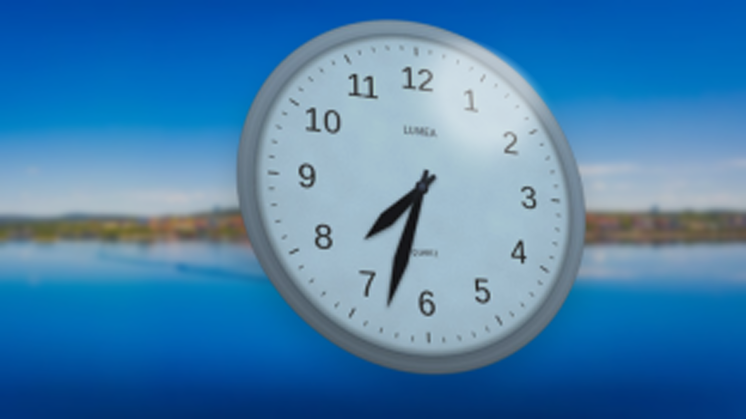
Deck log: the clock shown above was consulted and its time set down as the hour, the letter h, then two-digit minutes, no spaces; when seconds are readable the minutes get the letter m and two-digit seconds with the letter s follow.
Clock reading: 7h33
